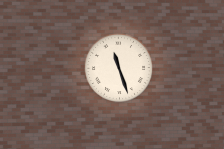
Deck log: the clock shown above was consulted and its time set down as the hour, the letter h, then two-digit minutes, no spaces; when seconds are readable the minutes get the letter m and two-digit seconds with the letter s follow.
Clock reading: 11h27
